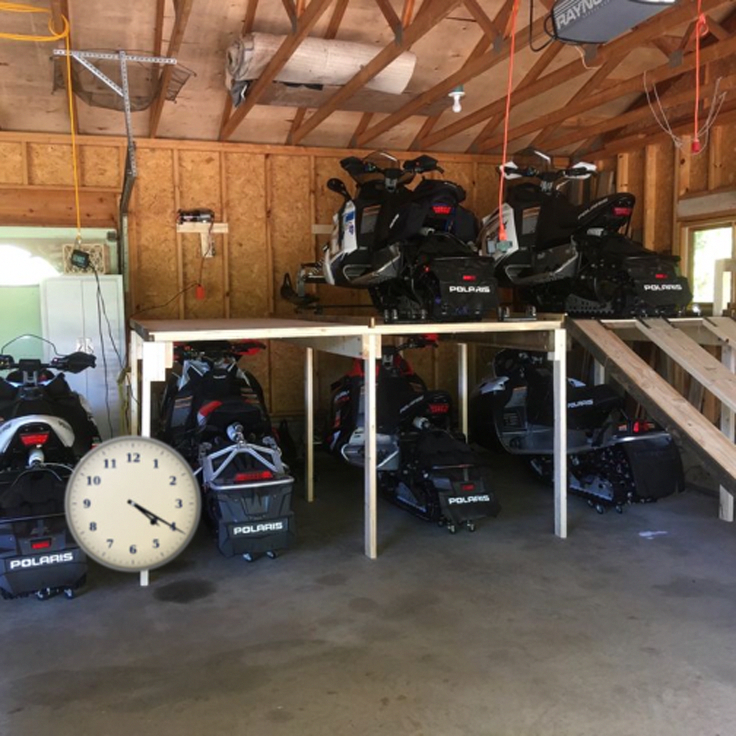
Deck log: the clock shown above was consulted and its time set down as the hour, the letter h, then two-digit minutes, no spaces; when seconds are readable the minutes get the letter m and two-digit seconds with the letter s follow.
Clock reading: 4h20
